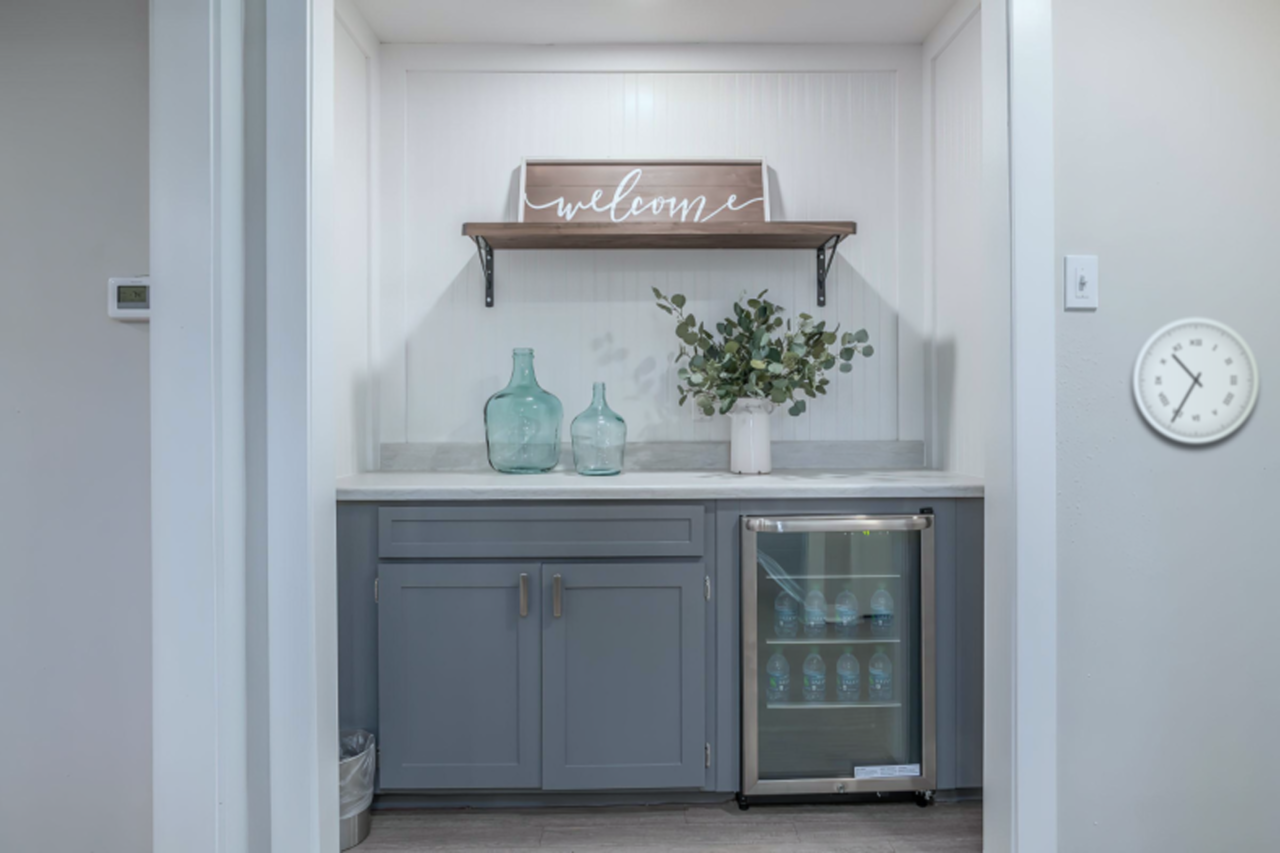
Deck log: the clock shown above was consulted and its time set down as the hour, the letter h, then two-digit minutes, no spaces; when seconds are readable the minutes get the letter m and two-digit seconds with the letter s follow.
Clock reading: 10h35
